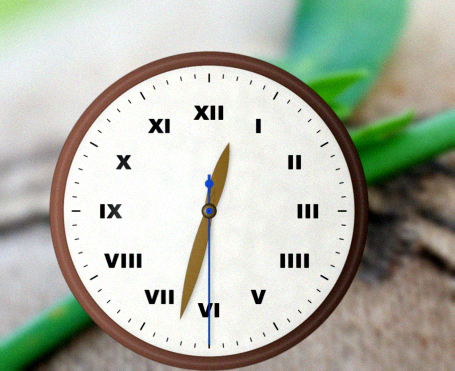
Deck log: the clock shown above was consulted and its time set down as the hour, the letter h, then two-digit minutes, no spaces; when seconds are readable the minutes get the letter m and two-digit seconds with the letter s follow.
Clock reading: 12h32m30s
